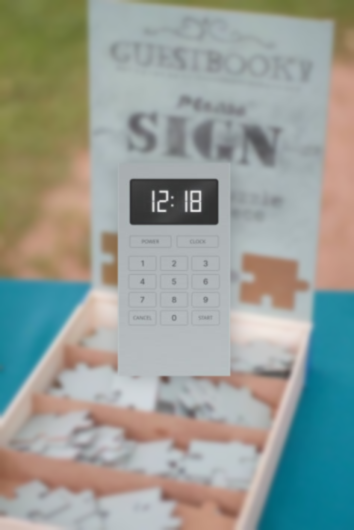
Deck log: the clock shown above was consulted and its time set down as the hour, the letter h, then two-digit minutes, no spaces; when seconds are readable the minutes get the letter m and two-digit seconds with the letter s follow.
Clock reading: 12h18
